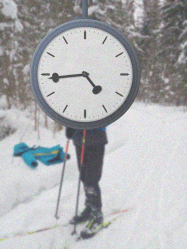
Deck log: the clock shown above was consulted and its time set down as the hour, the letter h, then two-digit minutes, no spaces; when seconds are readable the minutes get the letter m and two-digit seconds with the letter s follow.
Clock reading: 4h44
